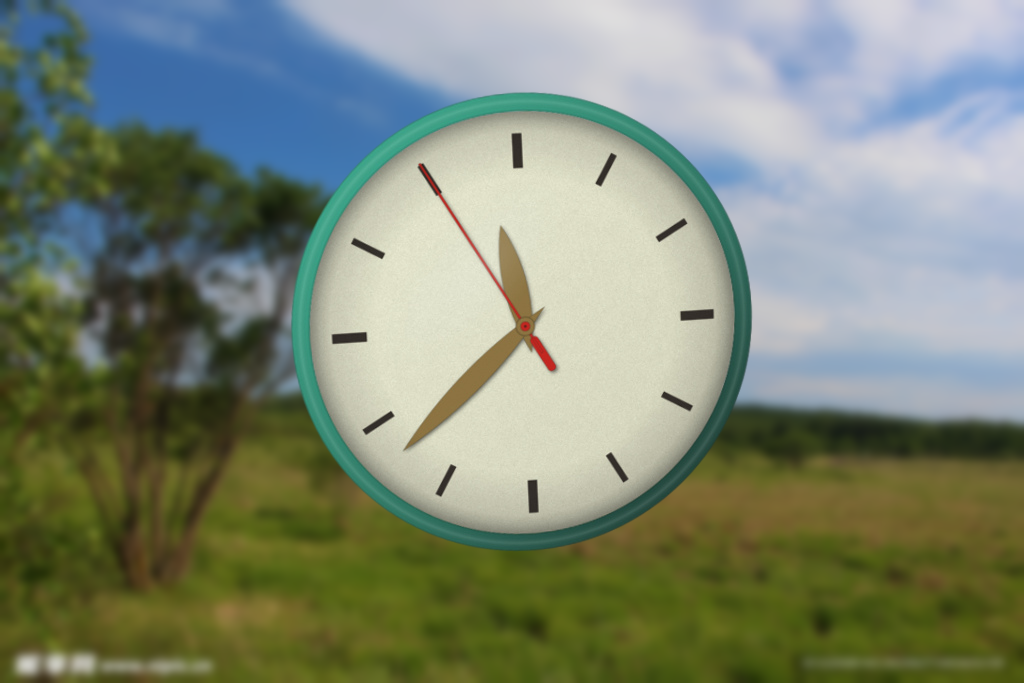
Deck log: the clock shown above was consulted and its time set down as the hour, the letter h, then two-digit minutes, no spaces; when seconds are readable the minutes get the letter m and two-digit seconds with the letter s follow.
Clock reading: 11h37m55s
